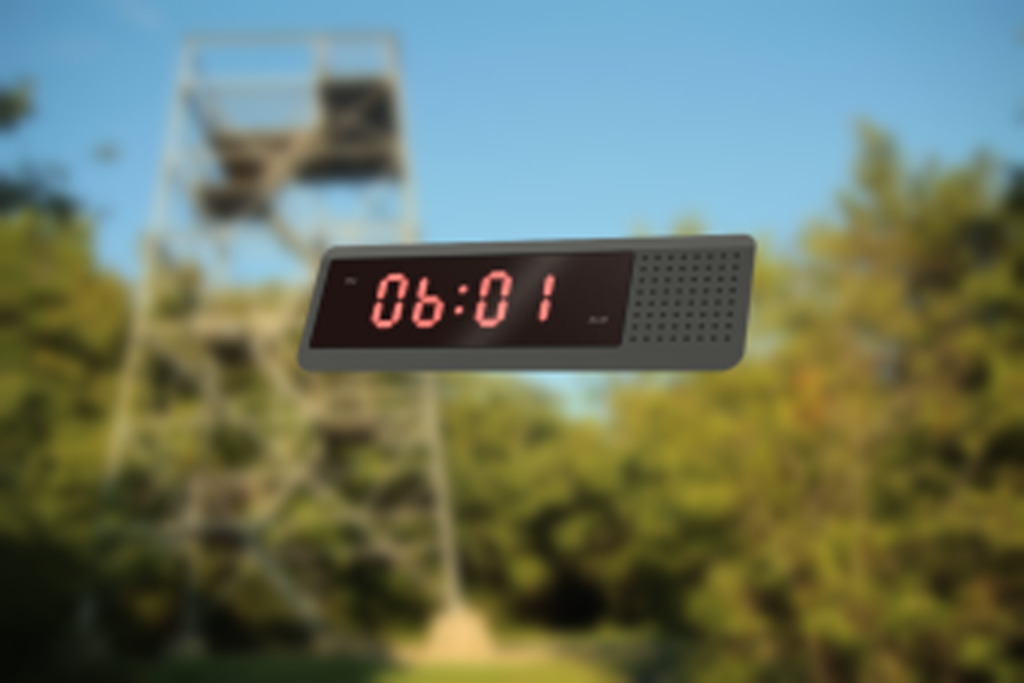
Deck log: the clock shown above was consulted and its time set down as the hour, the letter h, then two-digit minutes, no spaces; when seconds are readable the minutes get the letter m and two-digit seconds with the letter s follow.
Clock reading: 6h01
